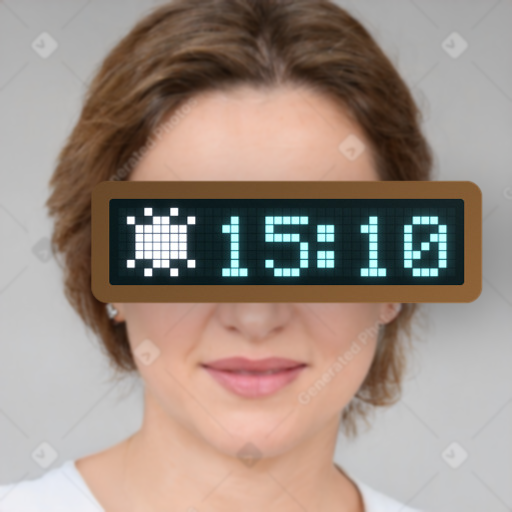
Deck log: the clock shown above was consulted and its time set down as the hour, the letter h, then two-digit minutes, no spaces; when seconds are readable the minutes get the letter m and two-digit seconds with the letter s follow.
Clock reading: 15h10
